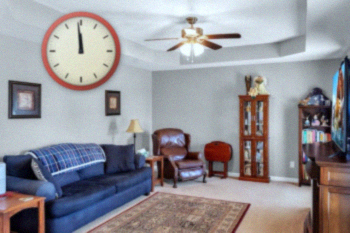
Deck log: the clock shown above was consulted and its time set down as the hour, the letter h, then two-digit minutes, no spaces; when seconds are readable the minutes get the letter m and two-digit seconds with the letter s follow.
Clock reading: 11h59
